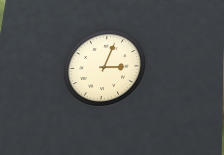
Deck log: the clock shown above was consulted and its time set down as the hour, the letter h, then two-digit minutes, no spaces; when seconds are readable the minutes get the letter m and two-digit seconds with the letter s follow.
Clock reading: 3h03
